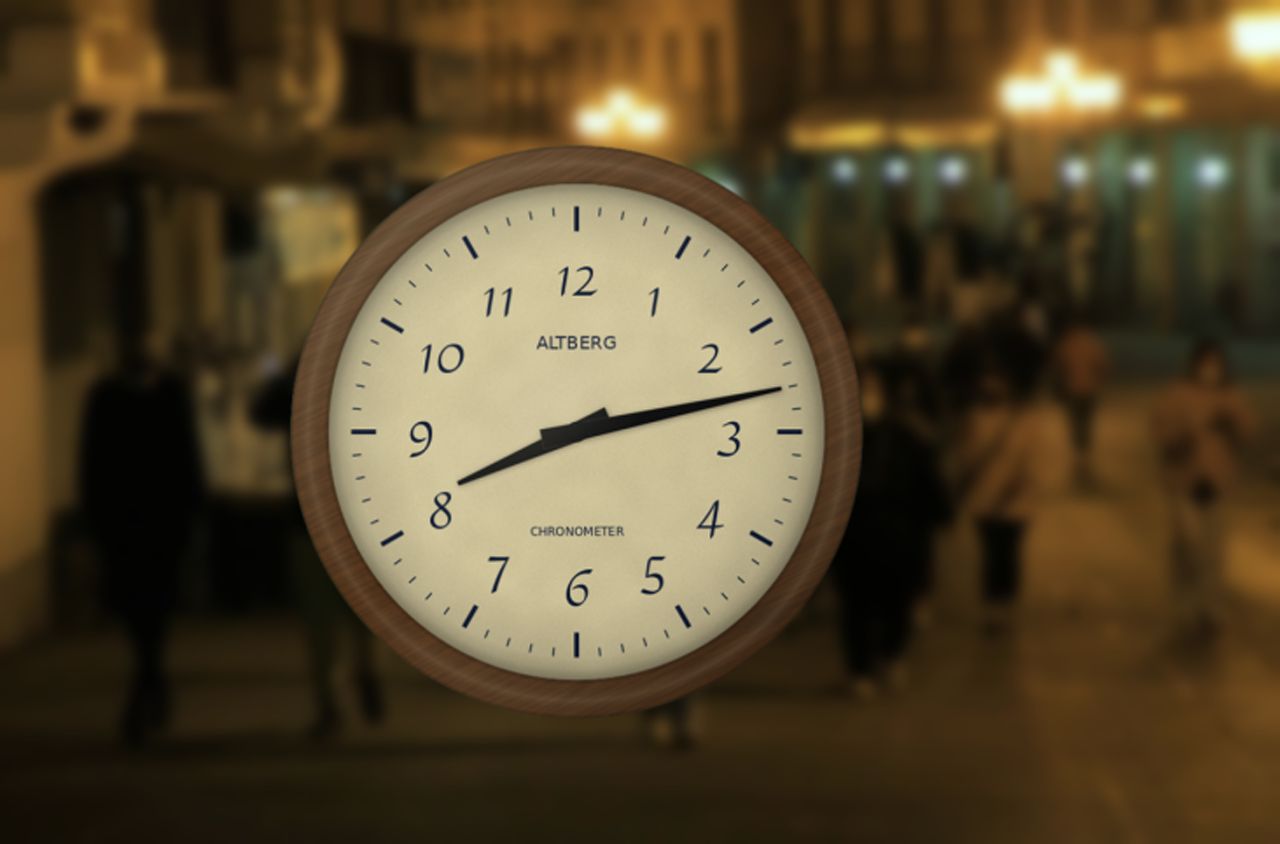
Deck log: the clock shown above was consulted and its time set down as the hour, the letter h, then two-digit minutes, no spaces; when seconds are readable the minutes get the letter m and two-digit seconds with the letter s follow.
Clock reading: 8h13
